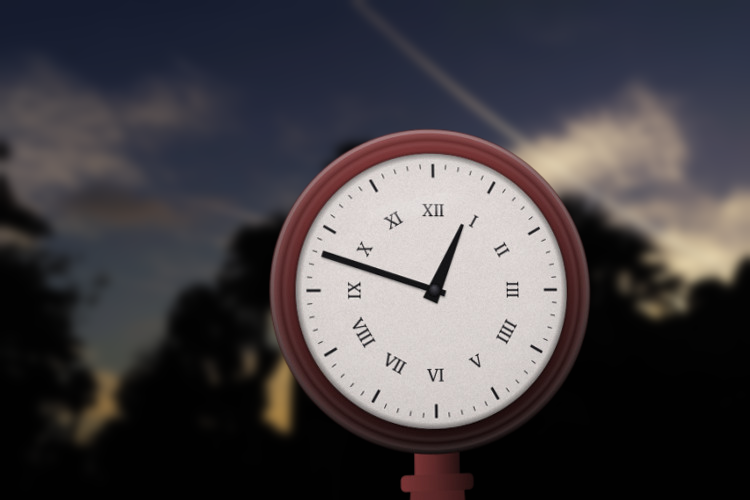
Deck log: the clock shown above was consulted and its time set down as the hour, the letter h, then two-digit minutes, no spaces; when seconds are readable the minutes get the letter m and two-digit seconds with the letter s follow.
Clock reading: 12h48
